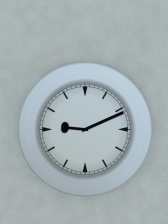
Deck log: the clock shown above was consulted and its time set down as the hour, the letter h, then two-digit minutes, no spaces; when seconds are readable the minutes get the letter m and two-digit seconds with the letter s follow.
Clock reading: 9h11
